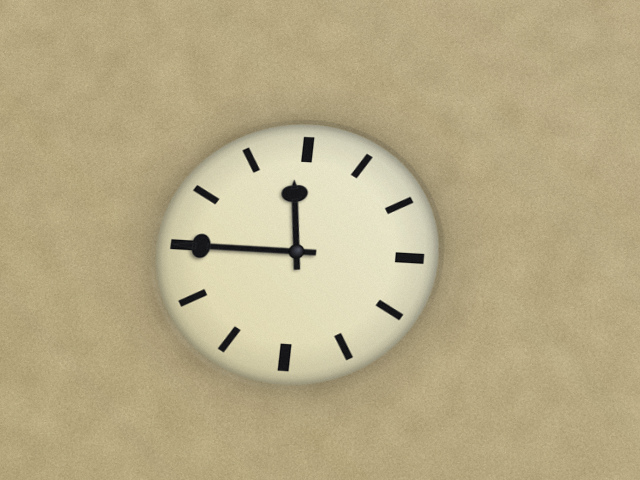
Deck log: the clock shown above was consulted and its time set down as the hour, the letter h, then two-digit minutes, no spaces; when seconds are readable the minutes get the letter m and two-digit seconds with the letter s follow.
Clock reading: 11h45
